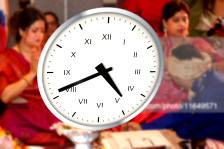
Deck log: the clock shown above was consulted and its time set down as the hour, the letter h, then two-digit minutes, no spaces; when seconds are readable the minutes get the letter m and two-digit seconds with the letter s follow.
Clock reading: 4h41
